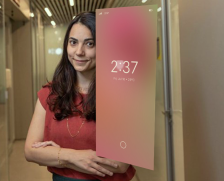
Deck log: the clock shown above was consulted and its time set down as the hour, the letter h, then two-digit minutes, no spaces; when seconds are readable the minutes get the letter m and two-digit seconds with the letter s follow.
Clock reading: 2h37
